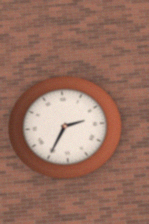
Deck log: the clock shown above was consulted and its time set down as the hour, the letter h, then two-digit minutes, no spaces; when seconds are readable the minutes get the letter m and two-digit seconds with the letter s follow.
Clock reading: 2h35
